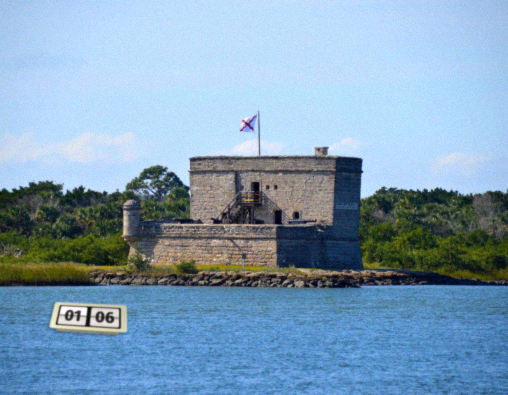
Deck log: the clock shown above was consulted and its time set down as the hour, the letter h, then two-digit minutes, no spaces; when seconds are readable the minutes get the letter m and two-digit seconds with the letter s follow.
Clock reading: 1h06
